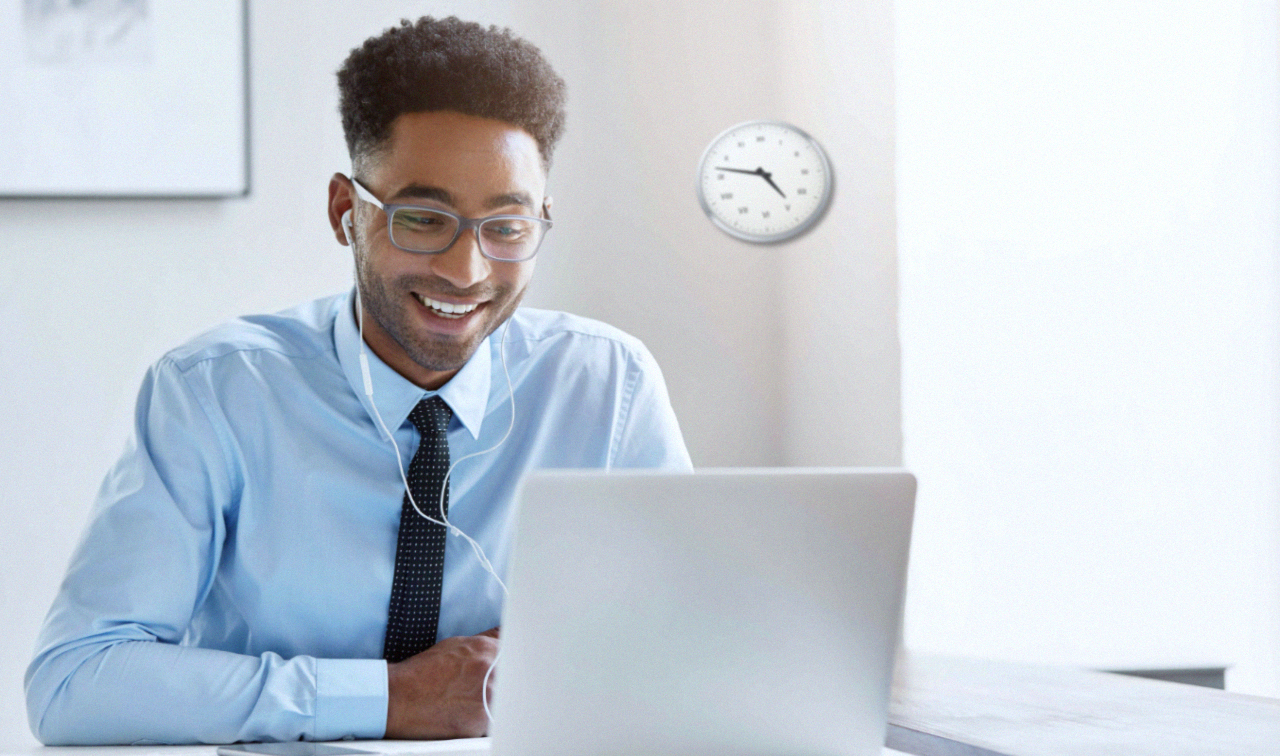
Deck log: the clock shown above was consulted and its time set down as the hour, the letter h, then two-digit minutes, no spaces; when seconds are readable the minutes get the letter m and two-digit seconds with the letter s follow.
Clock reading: 4h47
